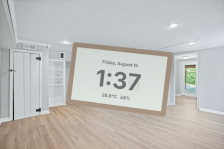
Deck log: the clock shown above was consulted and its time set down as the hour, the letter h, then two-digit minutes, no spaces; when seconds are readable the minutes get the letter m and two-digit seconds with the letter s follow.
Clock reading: 1h37
